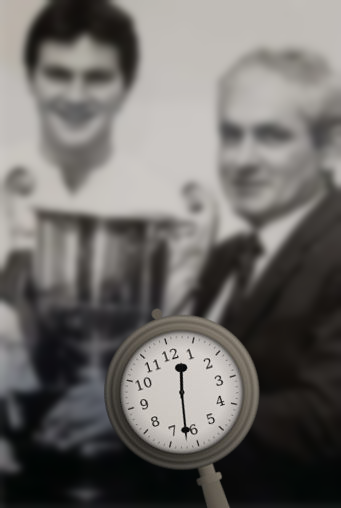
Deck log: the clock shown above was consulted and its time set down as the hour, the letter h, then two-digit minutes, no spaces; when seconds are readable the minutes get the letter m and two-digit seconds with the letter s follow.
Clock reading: 12h32
